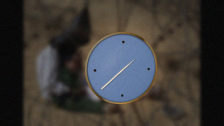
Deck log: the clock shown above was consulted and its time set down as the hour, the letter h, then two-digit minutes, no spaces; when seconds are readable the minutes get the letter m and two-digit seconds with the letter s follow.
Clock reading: 1h38
